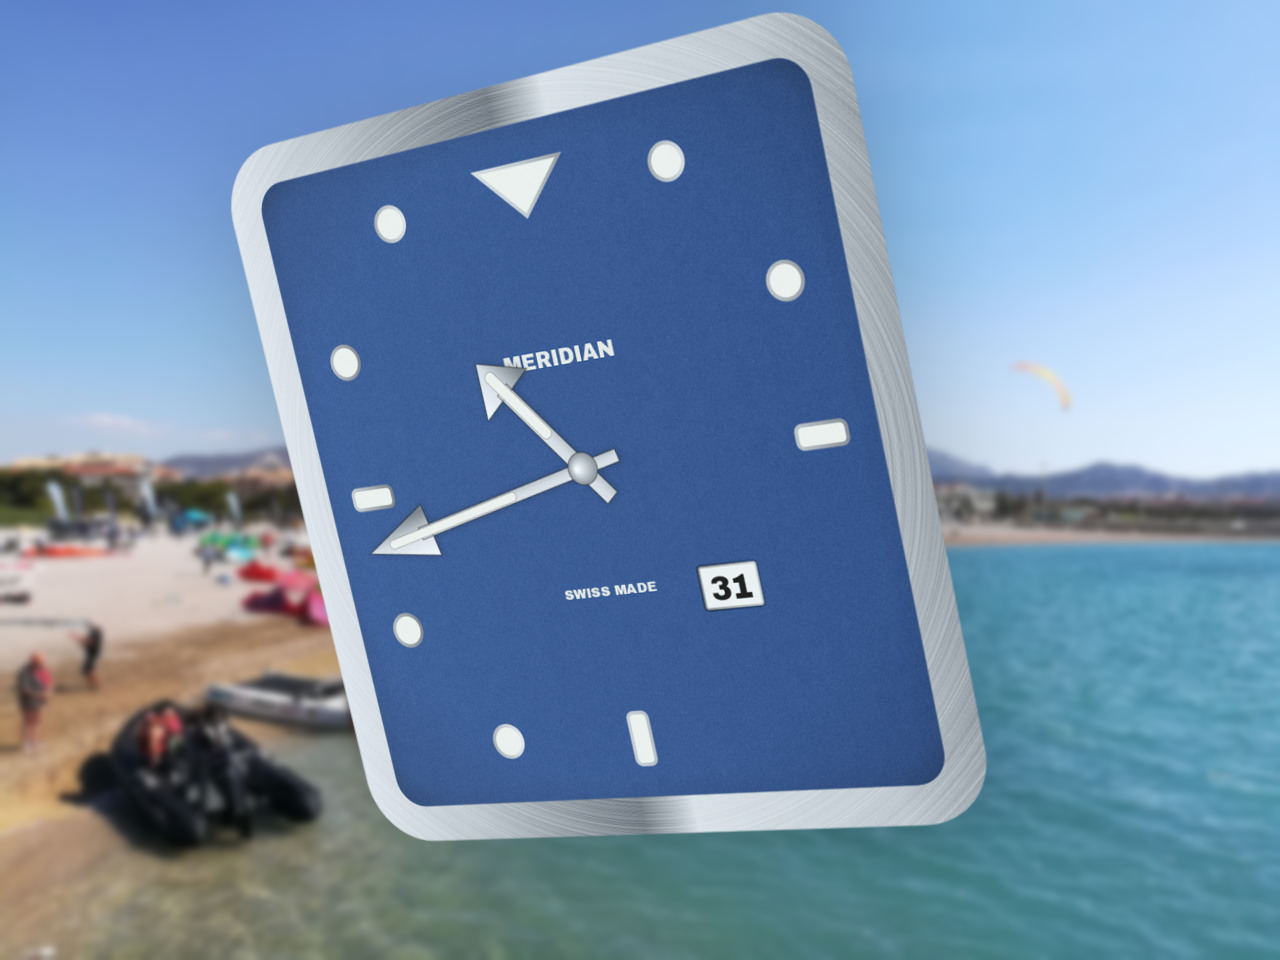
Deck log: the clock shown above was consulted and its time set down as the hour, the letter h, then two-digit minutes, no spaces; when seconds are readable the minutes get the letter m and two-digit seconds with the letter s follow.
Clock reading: 10h43
